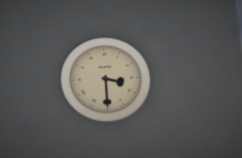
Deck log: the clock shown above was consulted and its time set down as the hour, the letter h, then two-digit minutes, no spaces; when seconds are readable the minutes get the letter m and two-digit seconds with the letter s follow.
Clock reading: 3h30
